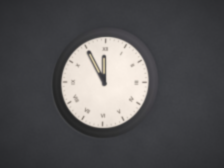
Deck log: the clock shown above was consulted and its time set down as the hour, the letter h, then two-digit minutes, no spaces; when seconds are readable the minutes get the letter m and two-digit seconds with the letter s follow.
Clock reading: 11h55
